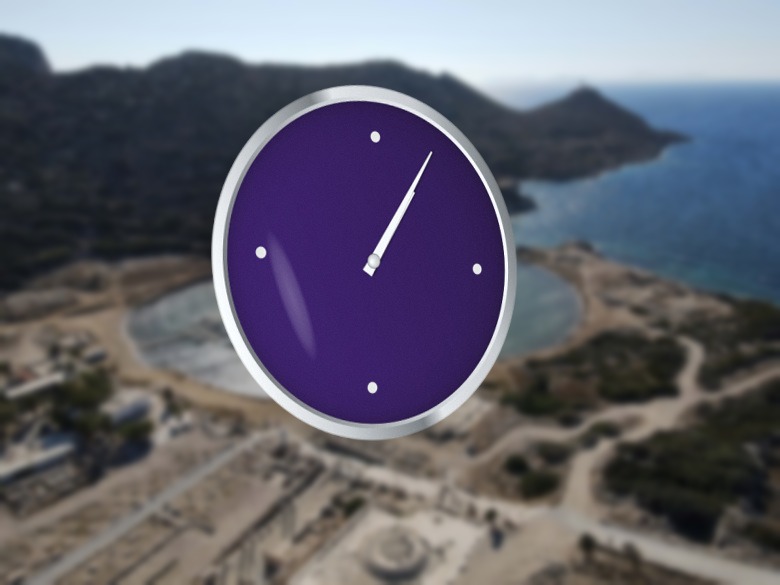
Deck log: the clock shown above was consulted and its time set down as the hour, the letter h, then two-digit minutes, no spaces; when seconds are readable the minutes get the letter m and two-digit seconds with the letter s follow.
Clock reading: 1h05
